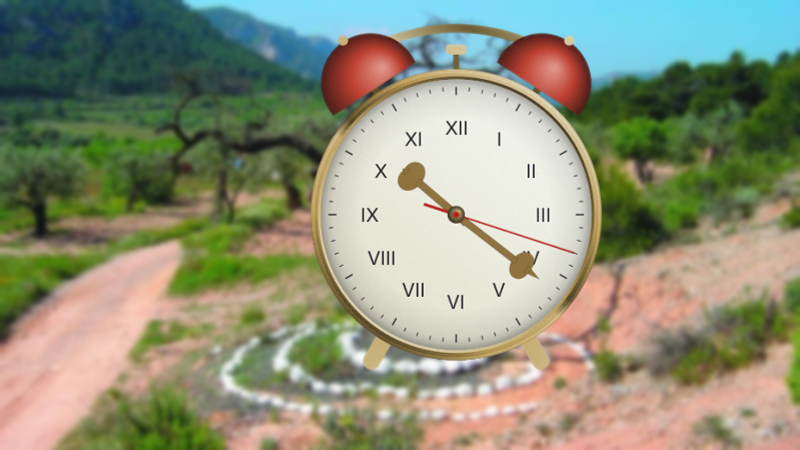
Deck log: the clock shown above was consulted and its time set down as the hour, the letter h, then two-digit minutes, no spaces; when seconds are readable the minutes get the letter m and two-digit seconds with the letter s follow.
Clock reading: 10h21m18s
